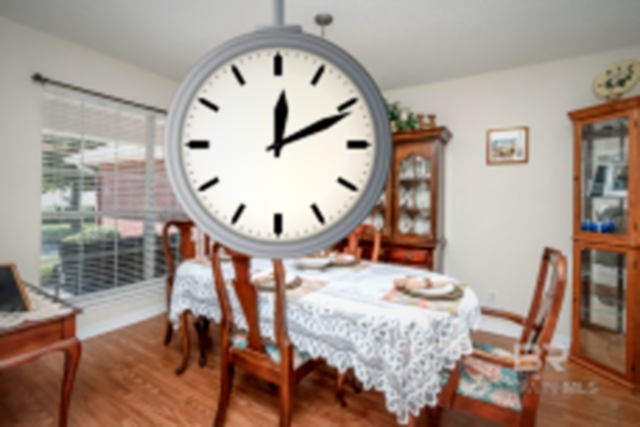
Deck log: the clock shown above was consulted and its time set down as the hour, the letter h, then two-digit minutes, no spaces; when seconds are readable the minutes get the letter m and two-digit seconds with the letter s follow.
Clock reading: 12h11
